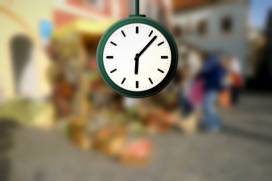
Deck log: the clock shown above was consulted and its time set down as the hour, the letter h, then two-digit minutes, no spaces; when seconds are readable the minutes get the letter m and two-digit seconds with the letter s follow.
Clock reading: 6h07
